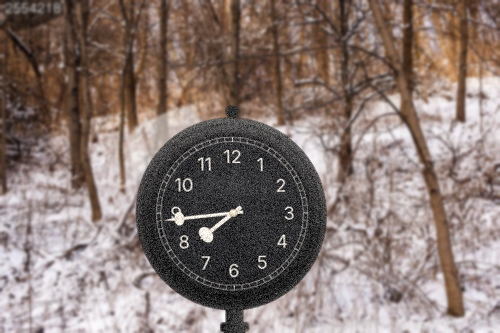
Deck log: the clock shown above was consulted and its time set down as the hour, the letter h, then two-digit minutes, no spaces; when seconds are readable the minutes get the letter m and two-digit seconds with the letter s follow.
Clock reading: 7h44
